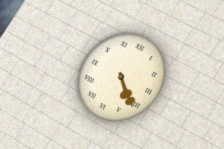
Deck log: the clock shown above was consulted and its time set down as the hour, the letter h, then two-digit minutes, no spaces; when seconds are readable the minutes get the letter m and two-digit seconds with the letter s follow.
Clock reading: 4h21
